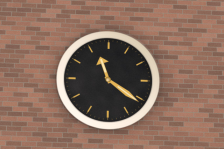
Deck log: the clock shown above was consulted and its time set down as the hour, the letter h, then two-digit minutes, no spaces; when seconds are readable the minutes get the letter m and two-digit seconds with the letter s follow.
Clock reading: 11h21
